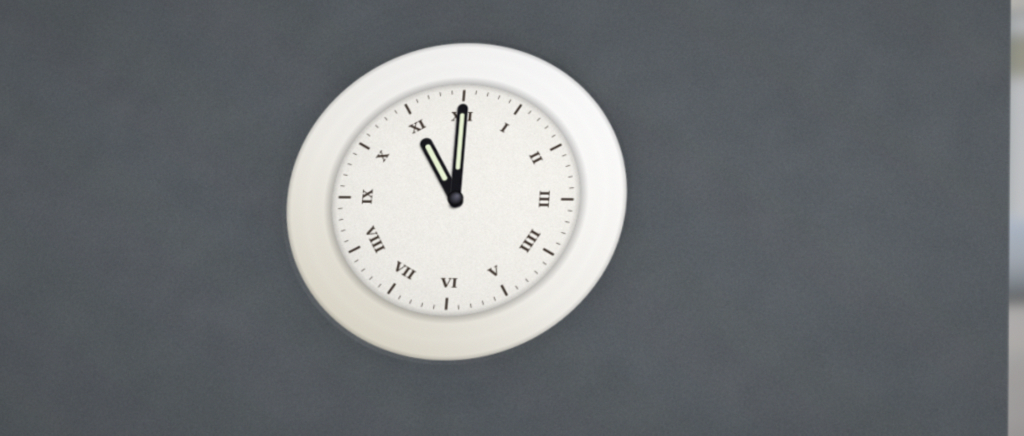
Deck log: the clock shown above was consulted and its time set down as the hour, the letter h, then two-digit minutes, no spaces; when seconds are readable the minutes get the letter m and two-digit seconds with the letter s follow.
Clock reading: 11h00
